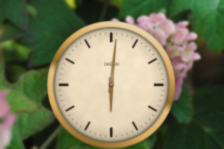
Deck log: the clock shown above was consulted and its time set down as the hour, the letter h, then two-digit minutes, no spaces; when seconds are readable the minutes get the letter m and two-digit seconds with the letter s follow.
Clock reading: 6h01
